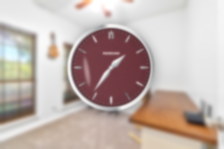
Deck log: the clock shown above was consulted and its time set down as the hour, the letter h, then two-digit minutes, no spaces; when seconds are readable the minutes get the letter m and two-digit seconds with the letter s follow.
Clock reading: 1h36
